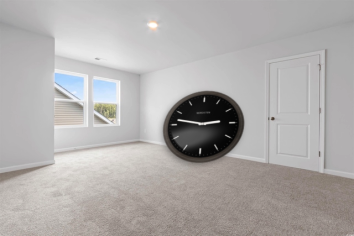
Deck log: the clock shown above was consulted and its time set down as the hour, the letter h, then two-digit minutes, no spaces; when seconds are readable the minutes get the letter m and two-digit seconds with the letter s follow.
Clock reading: 2h47
